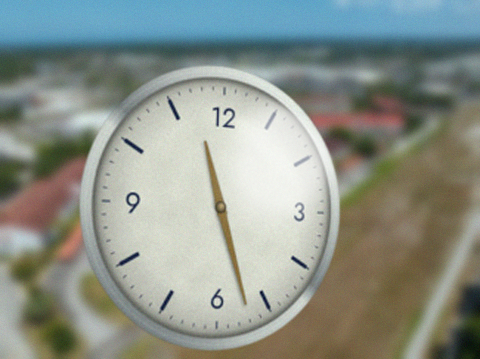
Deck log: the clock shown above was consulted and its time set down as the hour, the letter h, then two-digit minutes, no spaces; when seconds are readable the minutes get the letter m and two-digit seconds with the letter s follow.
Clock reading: 11h27
